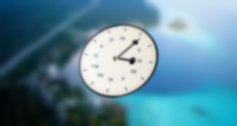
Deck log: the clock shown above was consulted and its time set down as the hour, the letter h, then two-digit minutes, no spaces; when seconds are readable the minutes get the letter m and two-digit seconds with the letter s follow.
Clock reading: 3h06
